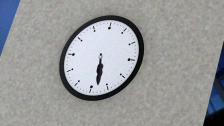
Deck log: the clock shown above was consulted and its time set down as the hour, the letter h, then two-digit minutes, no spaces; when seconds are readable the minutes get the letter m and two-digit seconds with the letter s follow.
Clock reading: 5h28
